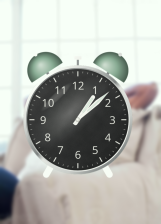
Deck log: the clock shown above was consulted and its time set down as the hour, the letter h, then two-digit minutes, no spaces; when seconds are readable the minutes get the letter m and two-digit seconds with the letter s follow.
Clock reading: 1h08
